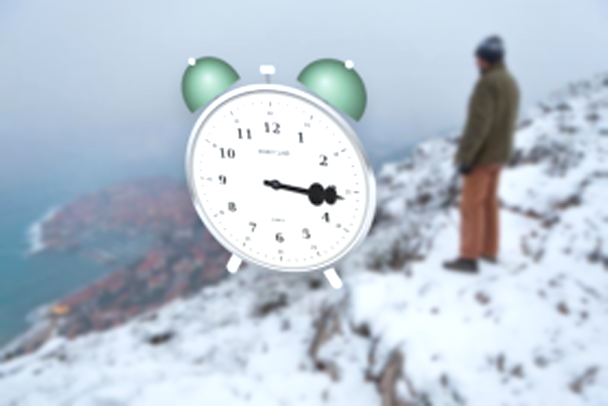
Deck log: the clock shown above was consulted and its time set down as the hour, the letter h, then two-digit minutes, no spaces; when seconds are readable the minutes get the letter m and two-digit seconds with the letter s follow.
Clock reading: 3h16
